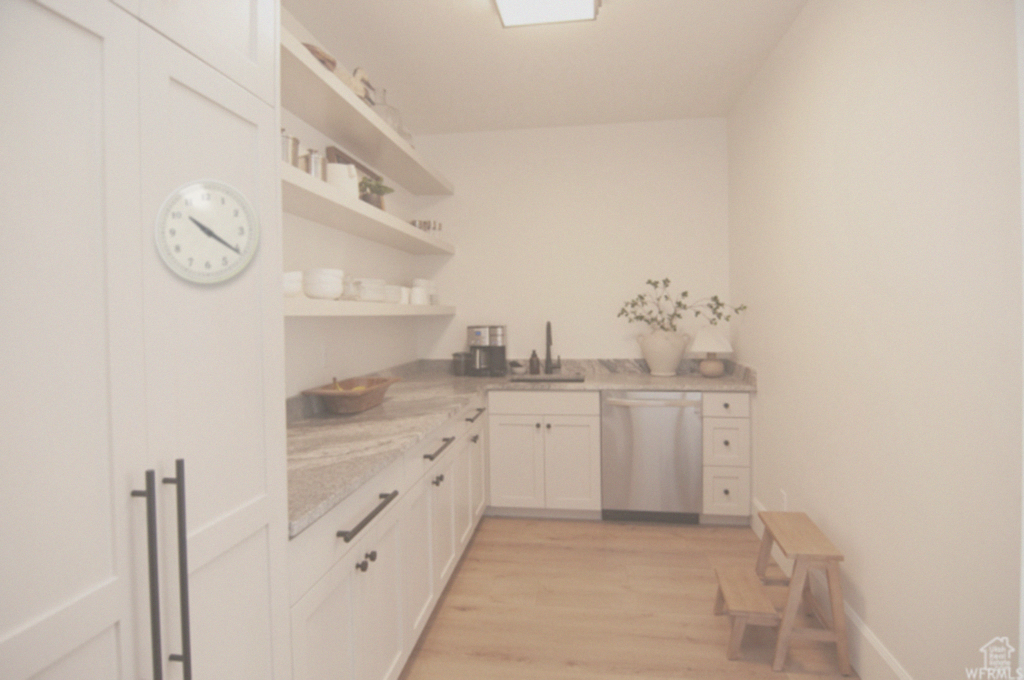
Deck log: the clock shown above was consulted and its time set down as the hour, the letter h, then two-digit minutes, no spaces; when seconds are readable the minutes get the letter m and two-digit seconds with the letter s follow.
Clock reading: 10h21
